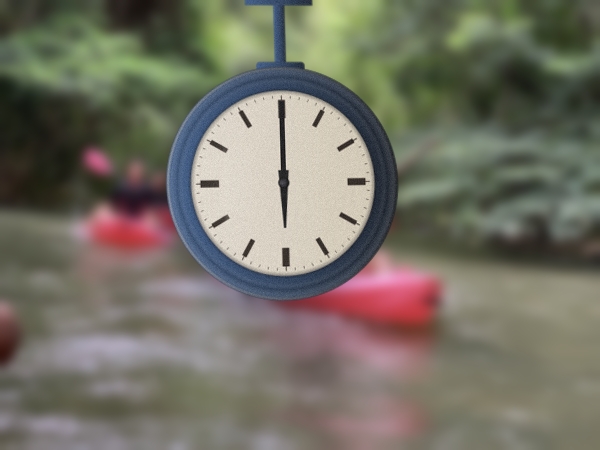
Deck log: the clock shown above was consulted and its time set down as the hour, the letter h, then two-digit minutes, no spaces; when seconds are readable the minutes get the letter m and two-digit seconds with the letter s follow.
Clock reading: 6h00
